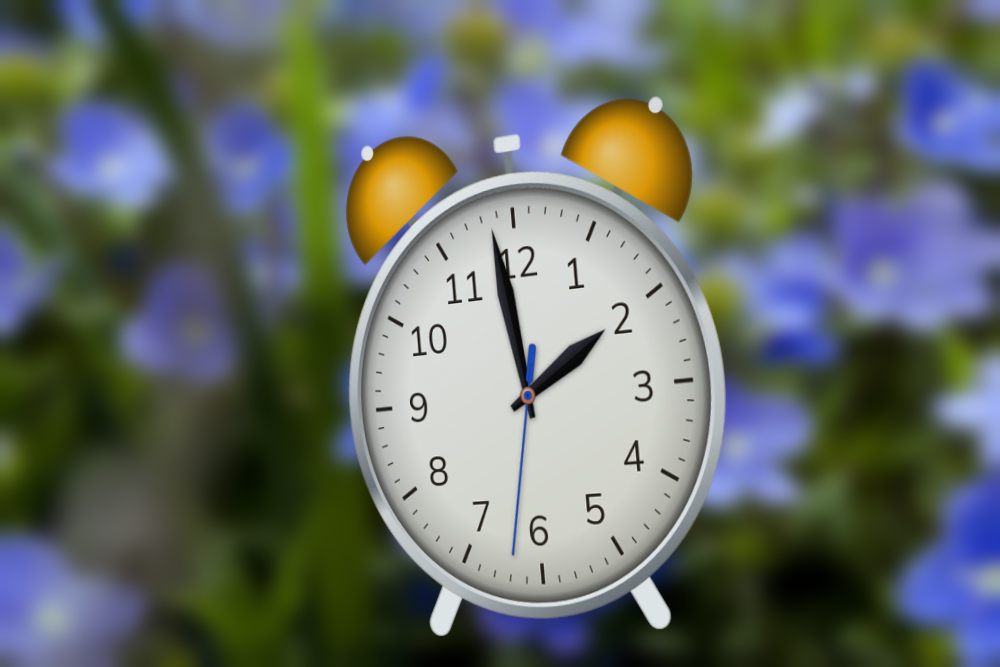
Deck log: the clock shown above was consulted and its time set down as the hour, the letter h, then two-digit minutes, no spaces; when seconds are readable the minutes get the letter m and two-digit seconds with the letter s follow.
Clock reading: 1h58m32s
